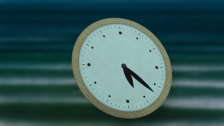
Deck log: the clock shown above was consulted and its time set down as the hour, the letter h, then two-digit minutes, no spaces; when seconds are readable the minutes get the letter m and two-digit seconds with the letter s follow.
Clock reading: 5h22
